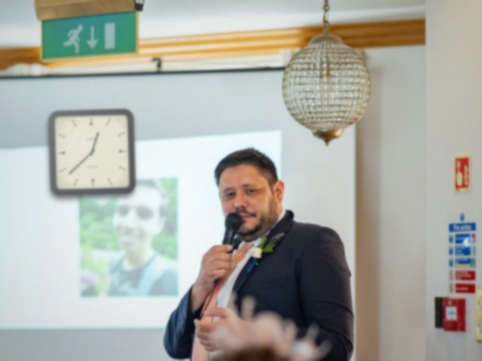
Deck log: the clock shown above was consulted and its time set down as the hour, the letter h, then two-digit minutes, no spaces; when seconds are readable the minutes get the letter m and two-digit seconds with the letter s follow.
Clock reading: 12h38
